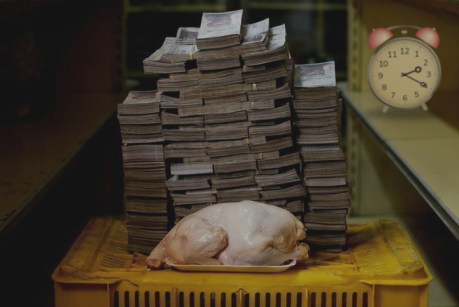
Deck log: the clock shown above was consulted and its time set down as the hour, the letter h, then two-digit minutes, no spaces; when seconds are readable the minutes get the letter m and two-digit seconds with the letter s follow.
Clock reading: 2h20
